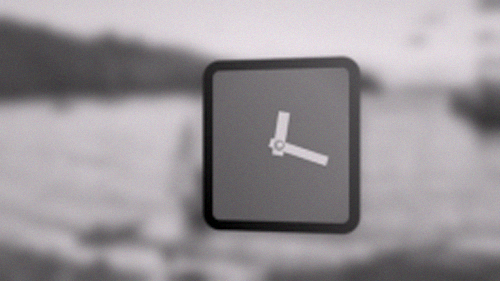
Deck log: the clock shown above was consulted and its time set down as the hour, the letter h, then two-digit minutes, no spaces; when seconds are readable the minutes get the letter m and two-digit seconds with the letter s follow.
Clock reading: 12h18
